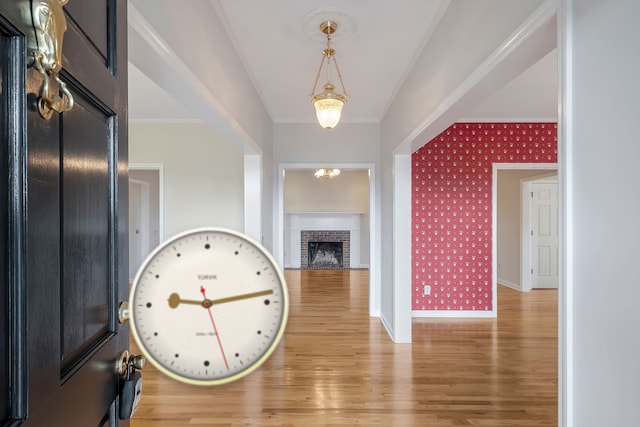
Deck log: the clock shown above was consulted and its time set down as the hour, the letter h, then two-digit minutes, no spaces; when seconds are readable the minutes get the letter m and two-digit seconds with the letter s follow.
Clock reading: 9h13m27s
